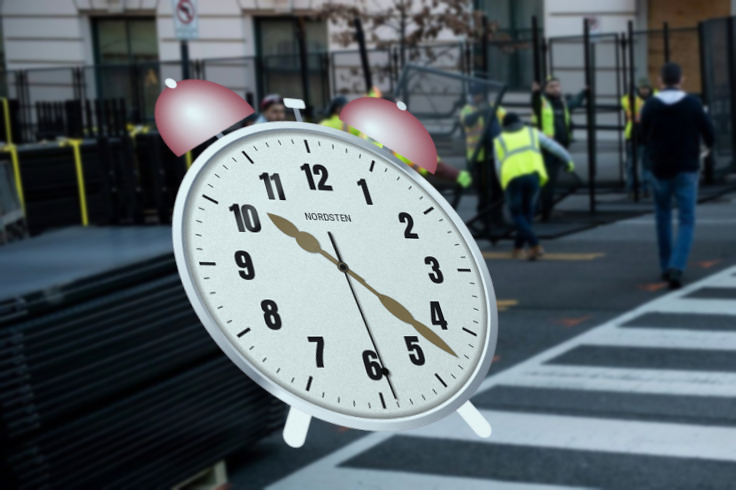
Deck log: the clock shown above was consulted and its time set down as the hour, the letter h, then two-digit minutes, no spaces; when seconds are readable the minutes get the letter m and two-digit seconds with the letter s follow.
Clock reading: 10h22m29s
